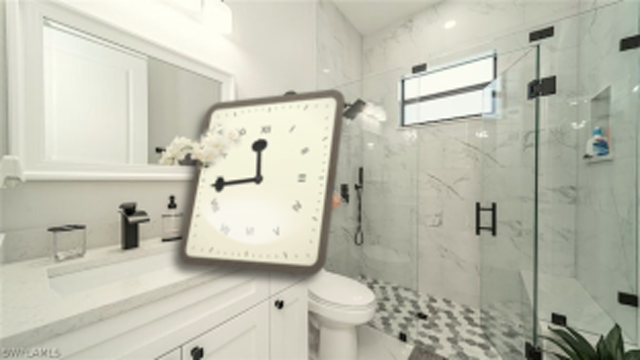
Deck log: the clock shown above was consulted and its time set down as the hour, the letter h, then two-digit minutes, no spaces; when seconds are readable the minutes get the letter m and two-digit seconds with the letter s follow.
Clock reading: 11h44
